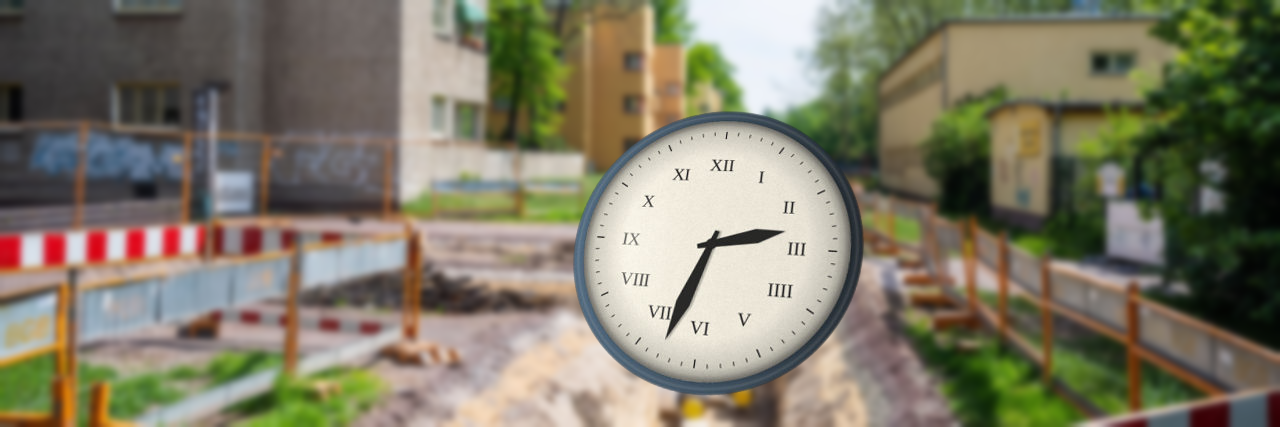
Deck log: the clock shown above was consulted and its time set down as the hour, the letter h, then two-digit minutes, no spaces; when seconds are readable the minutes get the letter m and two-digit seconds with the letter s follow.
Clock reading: 2h33
